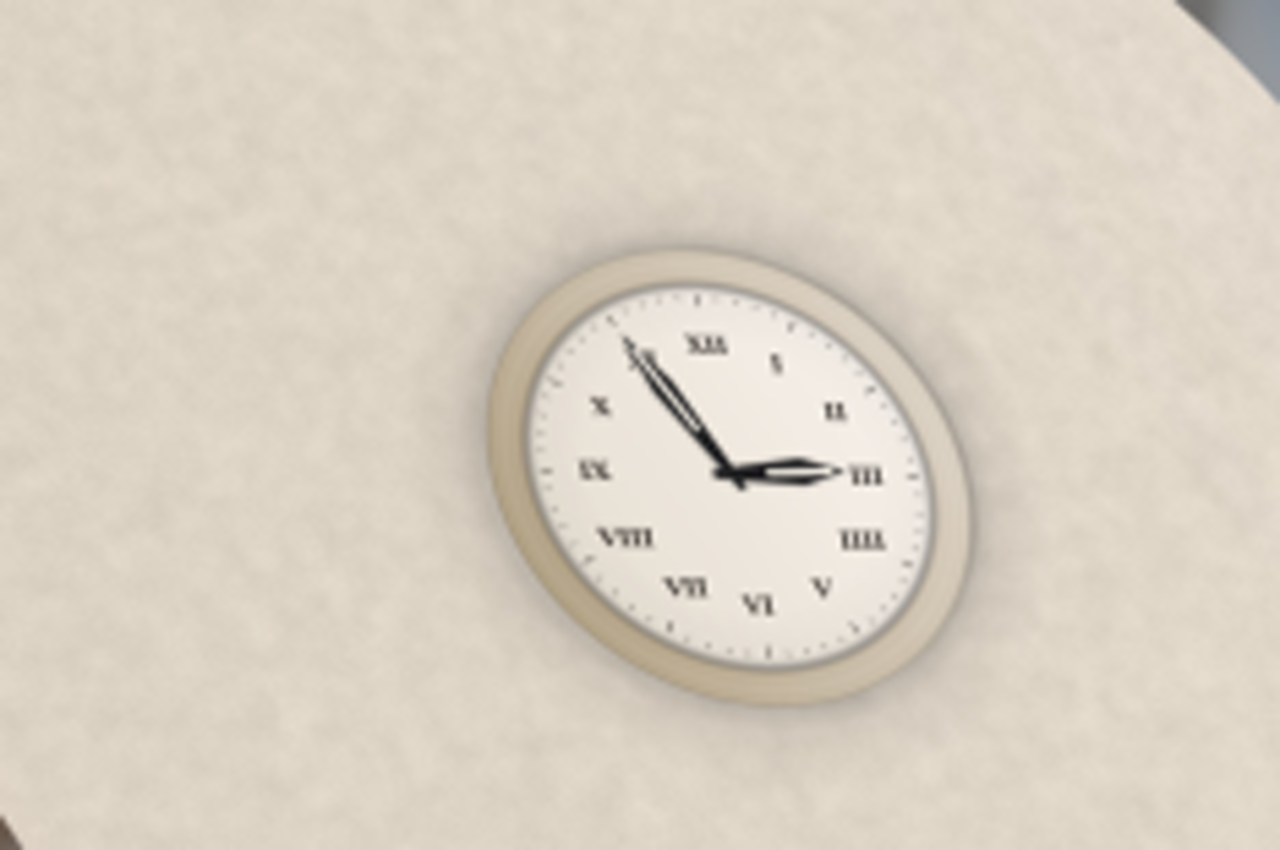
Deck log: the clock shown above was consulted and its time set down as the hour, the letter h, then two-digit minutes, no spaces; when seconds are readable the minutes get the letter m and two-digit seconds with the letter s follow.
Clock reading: 2h55
